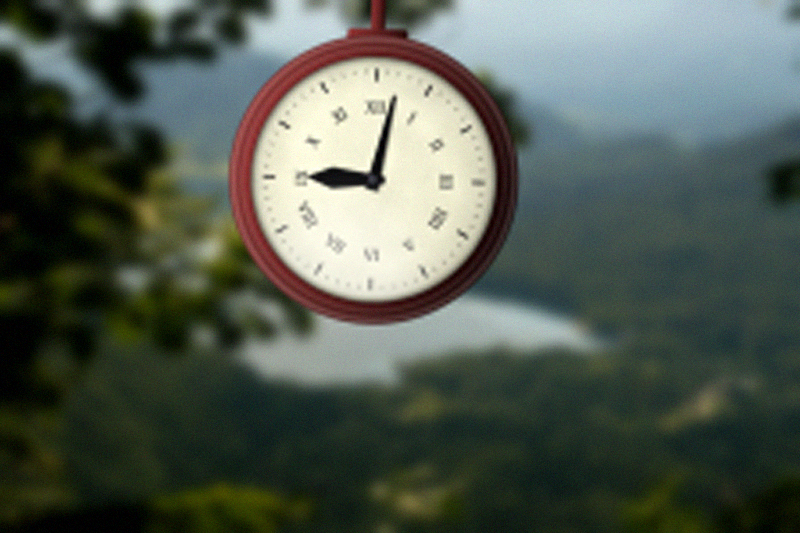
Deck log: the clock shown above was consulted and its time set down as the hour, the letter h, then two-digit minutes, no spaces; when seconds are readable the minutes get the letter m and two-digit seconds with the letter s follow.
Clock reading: 9h02
